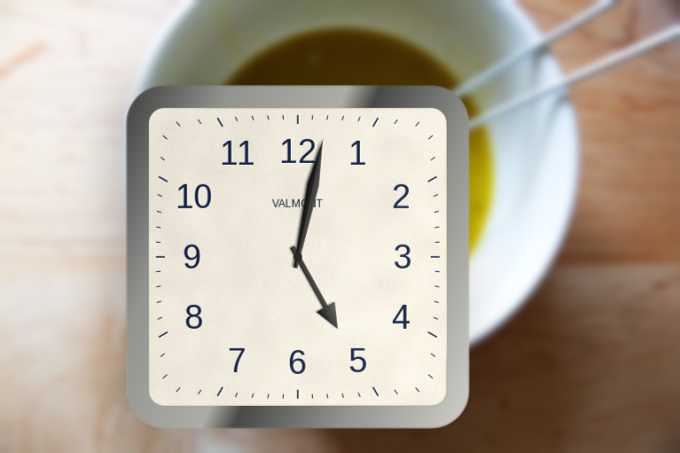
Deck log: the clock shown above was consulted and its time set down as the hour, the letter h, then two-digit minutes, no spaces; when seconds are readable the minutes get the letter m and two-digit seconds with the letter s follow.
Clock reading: 5h02
